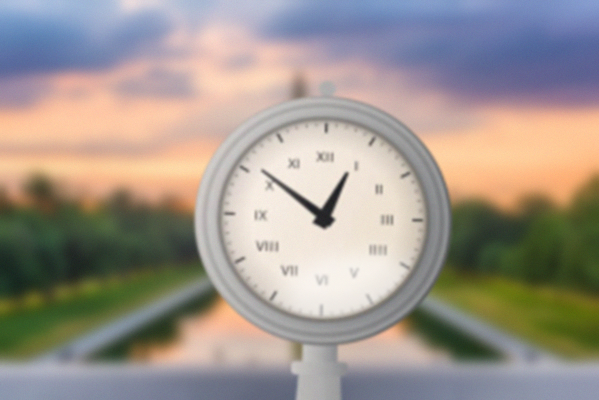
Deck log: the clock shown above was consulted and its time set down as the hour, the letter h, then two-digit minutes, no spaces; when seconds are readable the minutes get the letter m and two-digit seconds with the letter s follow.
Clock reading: 12h51
